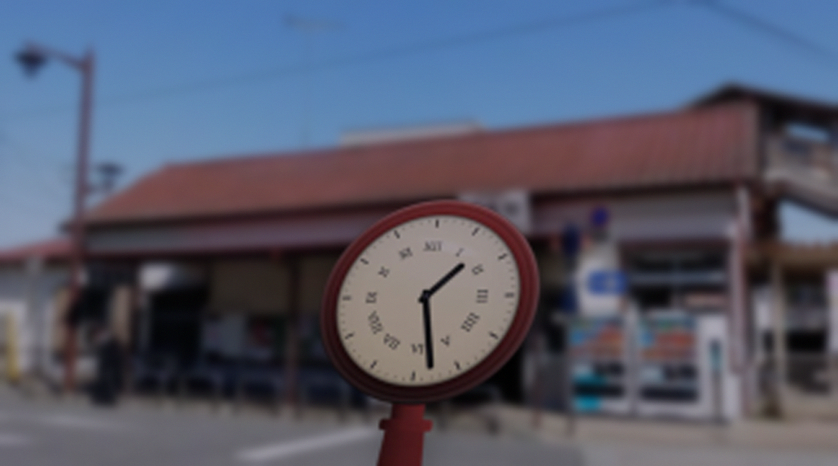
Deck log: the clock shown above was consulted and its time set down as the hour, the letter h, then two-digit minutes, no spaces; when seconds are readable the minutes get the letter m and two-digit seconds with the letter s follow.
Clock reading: 1h28
